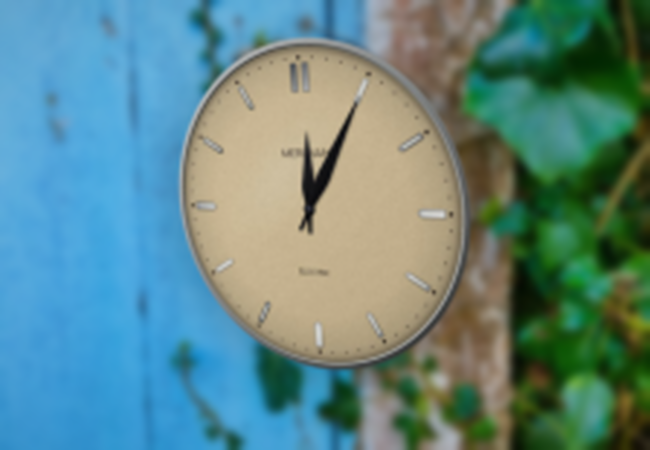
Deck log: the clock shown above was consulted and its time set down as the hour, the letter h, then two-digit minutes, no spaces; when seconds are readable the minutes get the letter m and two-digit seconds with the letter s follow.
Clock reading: 12h05
